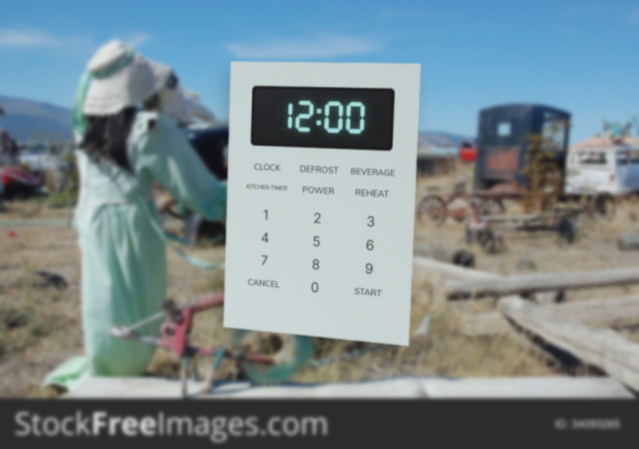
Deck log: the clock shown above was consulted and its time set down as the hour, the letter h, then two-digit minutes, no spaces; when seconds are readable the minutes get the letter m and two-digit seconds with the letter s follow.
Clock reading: 12h00
